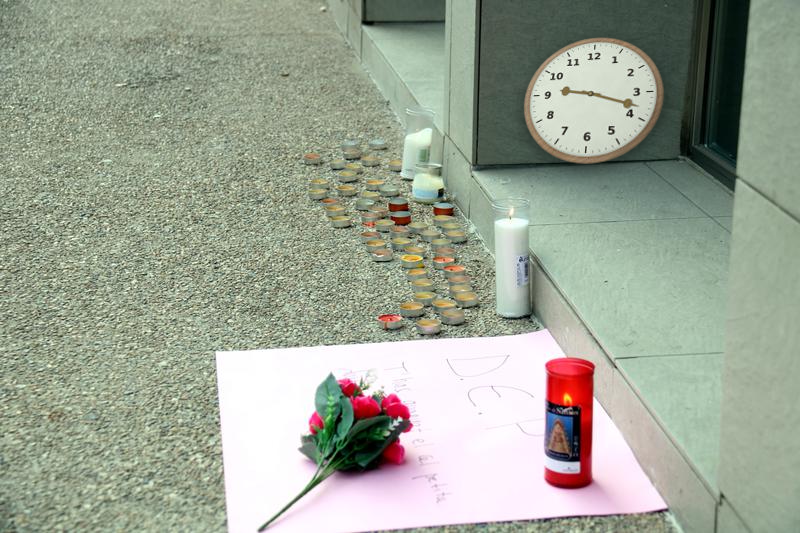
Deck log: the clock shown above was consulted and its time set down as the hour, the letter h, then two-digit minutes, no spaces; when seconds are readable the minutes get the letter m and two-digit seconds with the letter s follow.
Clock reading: 9h18
